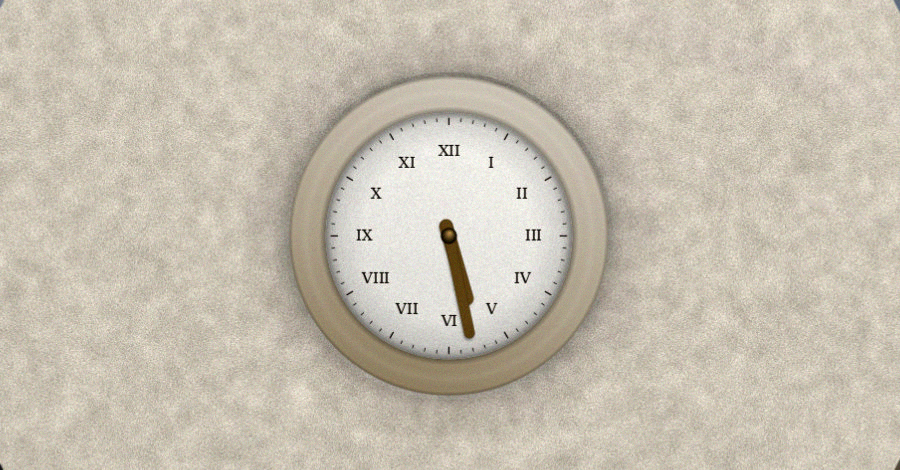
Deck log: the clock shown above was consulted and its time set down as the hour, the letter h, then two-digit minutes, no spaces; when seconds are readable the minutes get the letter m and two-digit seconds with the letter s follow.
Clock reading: 5h28
